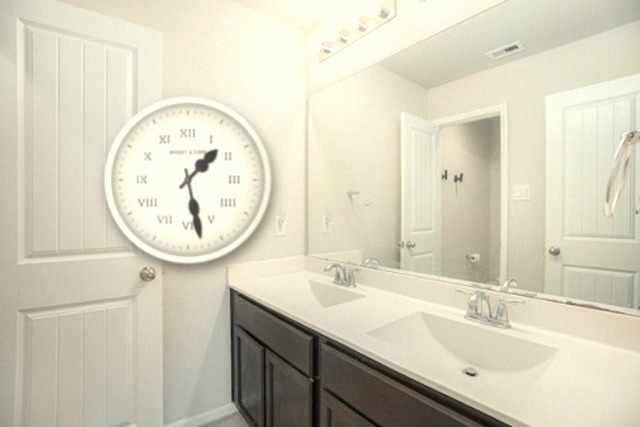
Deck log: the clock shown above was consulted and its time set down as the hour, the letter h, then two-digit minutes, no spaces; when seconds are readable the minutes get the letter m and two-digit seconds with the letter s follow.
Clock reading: 1h28
